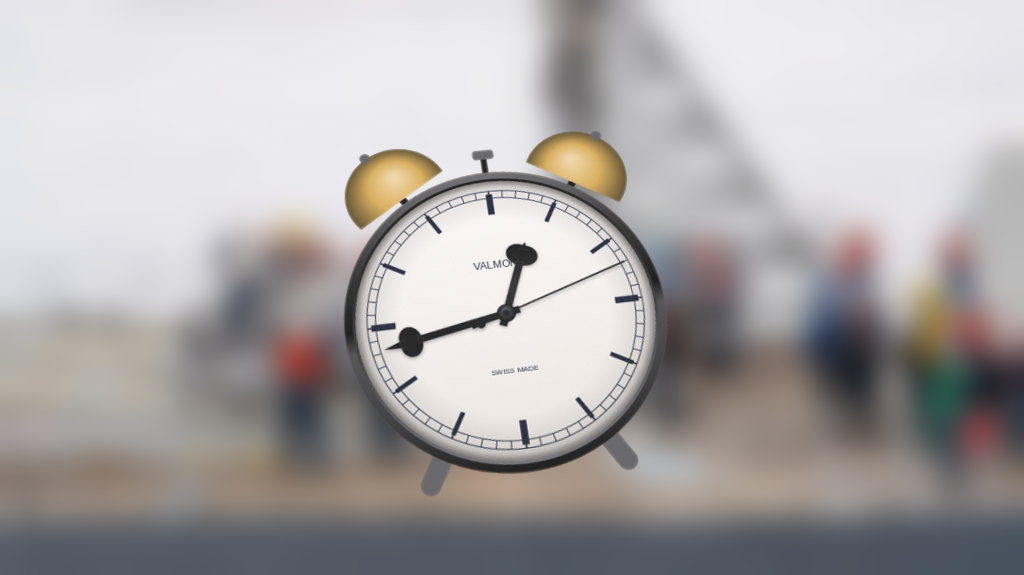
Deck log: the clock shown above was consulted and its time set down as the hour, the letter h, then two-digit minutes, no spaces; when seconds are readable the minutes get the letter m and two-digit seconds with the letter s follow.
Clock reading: 12h43m12s
